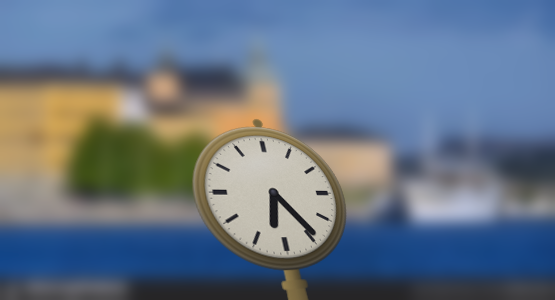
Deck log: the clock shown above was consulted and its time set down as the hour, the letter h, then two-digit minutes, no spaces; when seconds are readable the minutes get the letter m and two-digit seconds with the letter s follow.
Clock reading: 6h24
